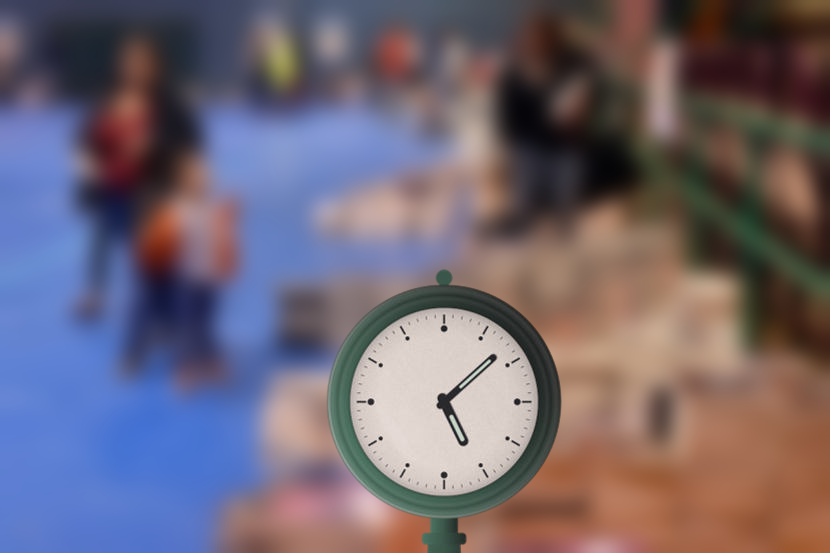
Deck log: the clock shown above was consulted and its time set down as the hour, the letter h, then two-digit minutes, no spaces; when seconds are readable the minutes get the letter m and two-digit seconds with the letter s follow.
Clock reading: 5h08
